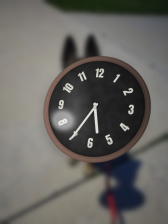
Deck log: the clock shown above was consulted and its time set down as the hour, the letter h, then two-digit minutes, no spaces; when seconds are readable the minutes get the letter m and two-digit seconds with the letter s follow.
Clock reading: 5h35
